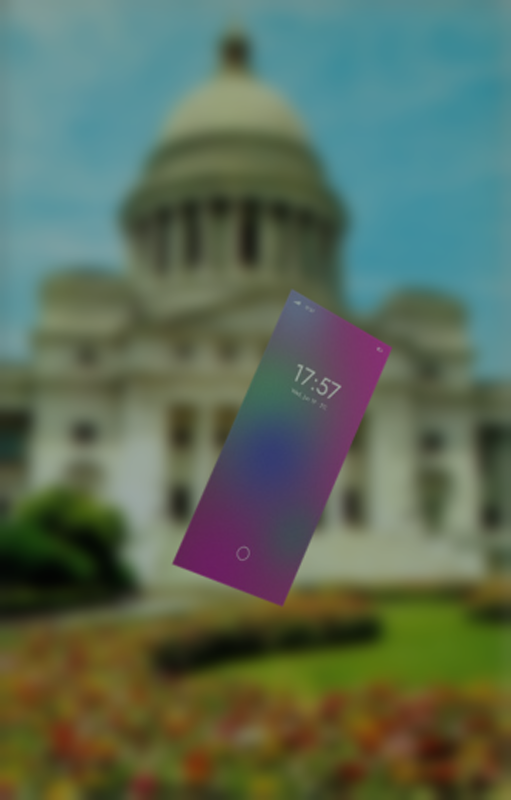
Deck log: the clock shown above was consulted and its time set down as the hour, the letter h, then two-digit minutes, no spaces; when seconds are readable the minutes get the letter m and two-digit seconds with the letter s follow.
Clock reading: 17h57
